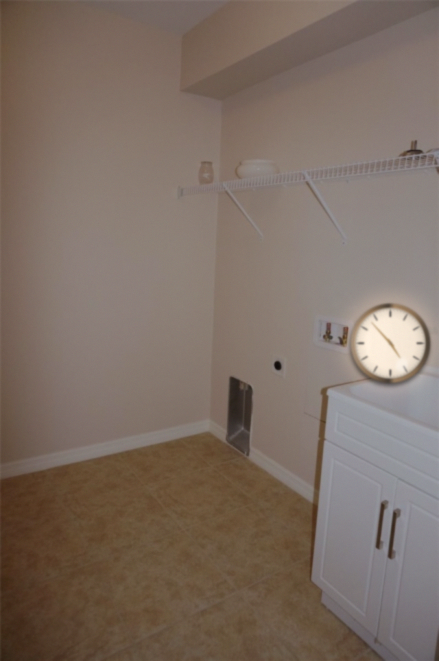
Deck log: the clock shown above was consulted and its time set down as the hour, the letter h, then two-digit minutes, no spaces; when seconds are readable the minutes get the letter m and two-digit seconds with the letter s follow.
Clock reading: 4h53
